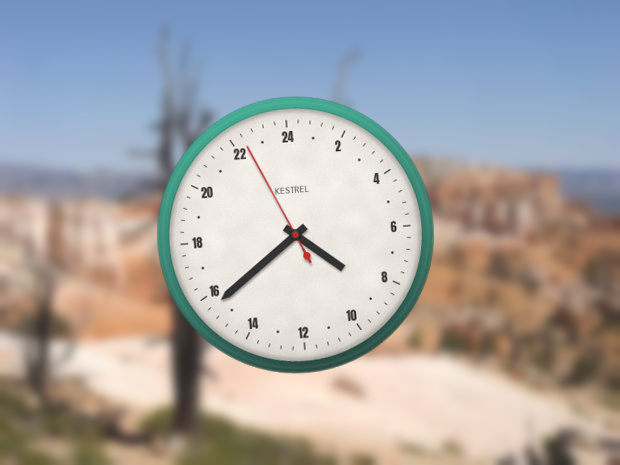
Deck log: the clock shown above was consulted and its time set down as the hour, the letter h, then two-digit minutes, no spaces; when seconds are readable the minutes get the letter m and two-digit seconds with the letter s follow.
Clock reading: 8h38m56s
